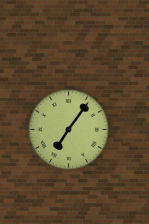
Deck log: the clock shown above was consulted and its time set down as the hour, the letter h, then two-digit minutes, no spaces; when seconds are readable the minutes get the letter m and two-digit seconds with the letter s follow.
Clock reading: 7h06
